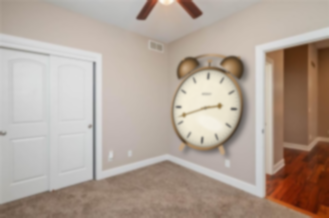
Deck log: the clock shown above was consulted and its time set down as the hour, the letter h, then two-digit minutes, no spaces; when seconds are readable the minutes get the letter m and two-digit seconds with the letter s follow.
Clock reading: 2h42
